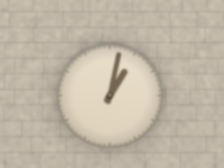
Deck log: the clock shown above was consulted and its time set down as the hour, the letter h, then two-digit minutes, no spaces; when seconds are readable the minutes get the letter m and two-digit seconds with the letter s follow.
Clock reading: 1h02
